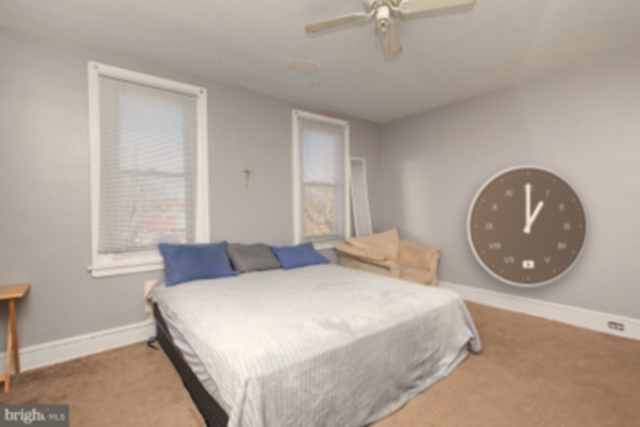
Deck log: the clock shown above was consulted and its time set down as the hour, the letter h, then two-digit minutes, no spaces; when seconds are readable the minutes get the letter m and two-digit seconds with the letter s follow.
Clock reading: 1h00
